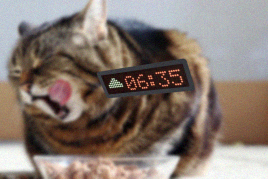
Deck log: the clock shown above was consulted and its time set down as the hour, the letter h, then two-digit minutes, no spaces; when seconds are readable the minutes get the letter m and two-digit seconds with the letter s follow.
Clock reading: 6h35
